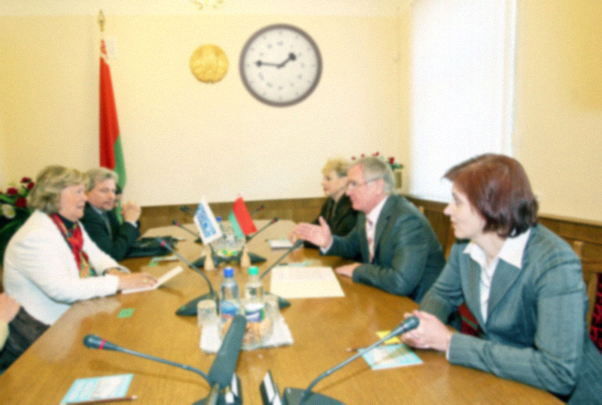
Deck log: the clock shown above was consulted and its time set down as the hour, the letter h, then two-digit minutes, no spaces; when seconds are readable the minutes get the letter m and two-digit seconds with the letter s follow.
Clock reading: 1h46
